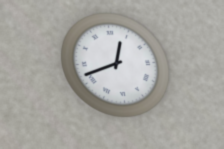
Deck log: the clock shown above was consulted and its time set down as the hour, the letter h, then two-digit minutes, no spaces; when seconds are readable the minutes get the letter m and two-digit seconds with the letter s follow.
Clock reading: 12h42
